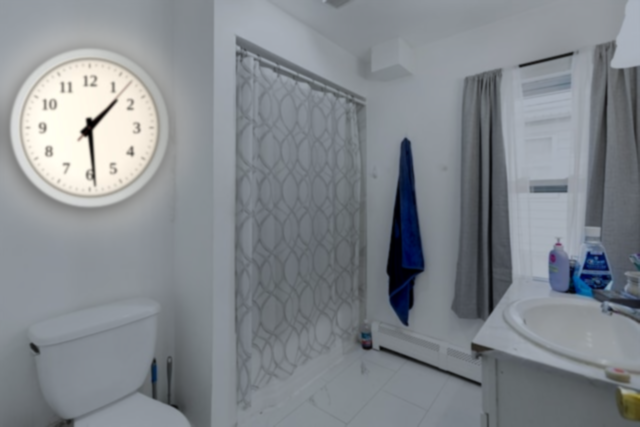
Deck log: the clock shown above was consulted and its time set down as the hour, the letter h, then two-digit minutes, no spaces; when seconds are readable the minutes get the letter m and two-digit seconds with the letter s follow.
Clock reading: 1h29m07s
